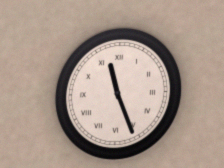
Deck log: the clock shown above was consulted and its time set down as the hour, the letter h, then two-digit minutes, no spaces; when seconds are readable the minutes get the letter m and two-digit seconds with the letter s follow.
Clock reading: 11h26
